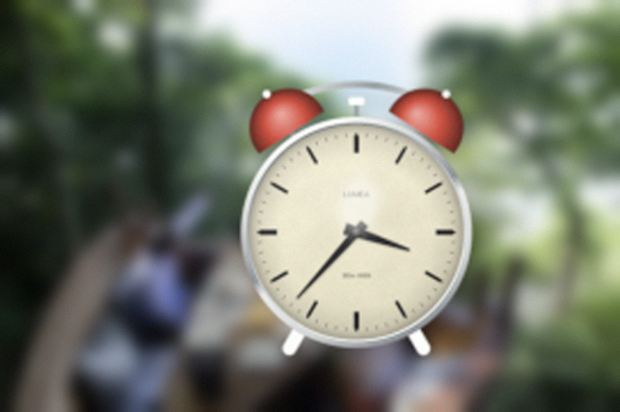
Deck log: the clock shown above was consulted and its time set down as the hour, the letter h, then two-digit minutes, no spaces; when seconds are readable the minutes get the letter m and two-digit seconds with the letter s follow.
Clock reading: 3h37
